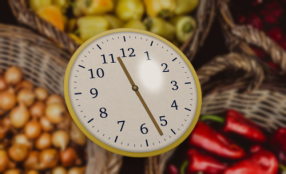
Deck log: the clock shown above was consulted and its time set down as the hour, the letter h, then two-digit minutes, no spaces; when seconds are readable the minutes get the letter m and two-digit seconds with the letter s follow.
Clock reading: 11h27
